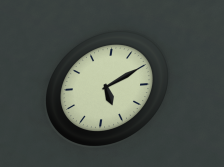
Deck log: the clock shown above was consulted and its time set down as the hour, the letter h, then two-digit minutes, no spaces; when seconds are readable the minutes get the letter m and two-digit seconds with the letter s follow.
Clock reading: 5h10
